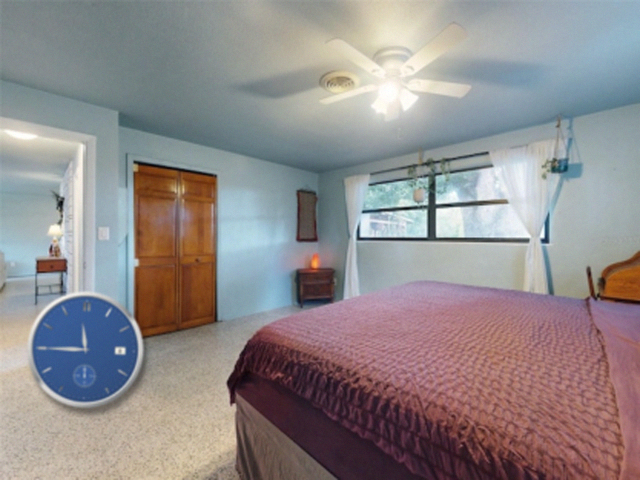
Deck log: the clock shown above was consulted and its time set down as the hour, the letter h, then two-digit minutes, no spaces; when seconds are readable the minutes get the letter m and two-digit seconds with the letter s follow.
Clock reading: 11h45
